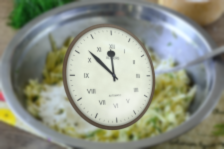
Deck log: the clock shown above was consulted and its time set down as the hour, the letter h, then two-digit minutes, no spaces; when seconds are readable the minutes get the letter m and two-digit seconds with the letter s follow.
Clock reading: 11h52
